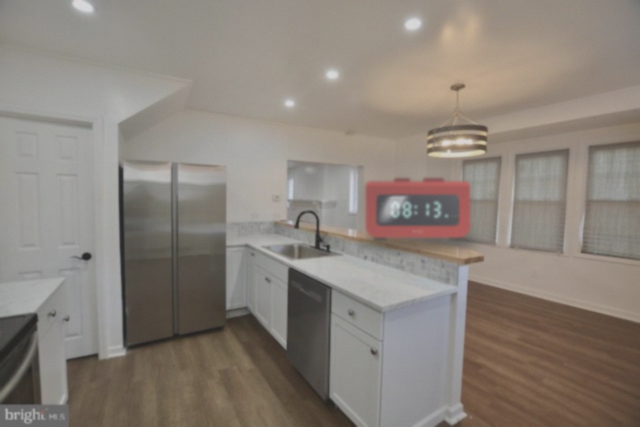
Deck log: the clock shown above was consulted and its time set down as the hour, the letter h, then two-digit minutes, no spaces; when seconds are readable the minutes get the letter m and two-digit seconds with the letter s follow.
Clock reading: 8h13
